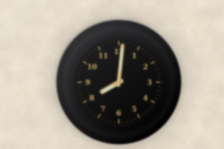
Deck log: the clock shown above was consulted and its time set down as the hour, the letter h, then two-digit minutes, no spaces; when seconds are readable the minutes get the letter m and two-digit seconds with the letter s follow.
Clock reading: 8h01
